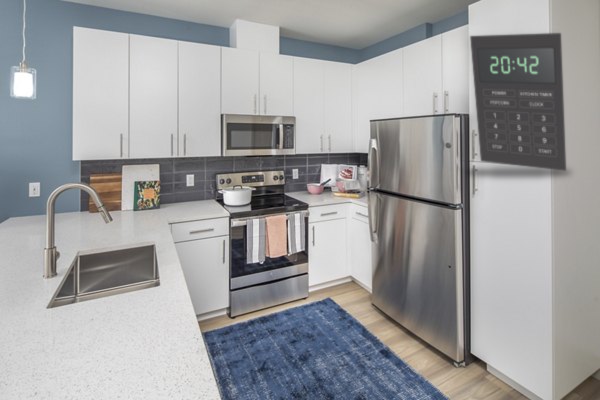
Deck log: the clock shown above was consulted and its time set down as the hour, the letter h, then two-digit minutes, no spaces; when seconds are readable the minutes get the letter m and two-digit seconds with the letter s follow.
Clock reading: 20h42
